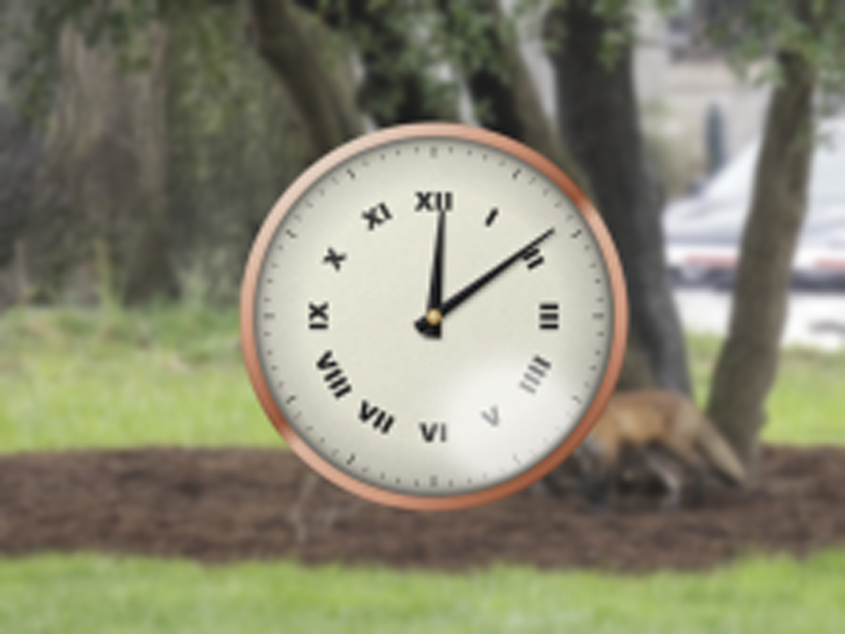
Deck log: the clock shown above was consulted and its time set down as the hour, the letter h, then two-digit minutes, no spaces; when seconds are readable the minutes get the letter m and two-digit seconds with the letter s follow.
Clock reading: 12h09
